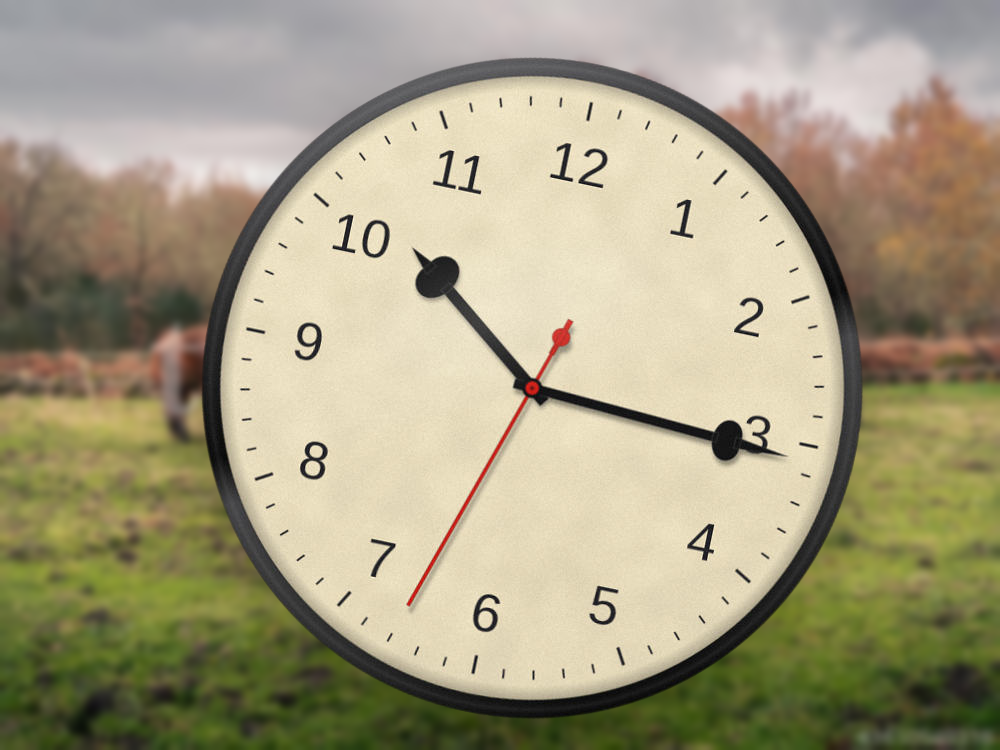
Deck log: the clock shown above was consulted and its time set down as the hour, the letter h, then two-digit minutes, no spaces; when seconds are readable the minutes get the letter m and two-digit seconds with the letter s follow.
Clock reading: 10h15m33s
